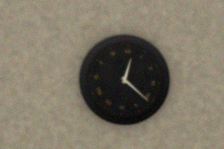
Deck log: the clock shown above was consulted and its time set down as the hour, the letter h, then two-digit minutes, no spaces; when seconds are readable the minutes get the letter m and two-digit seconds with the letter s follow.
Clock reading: 12h21
